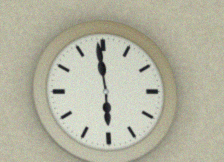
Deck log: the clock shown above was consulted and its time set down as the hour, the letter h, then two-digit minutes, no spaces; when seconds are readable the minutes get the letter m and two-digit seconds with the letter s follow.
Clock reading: 5h59
